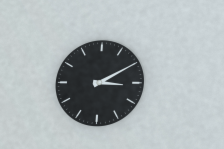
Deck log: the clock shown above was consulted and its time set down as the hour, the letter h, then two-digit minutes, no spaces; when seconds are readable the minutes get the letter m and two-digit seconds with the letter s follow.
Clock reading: 3h10
